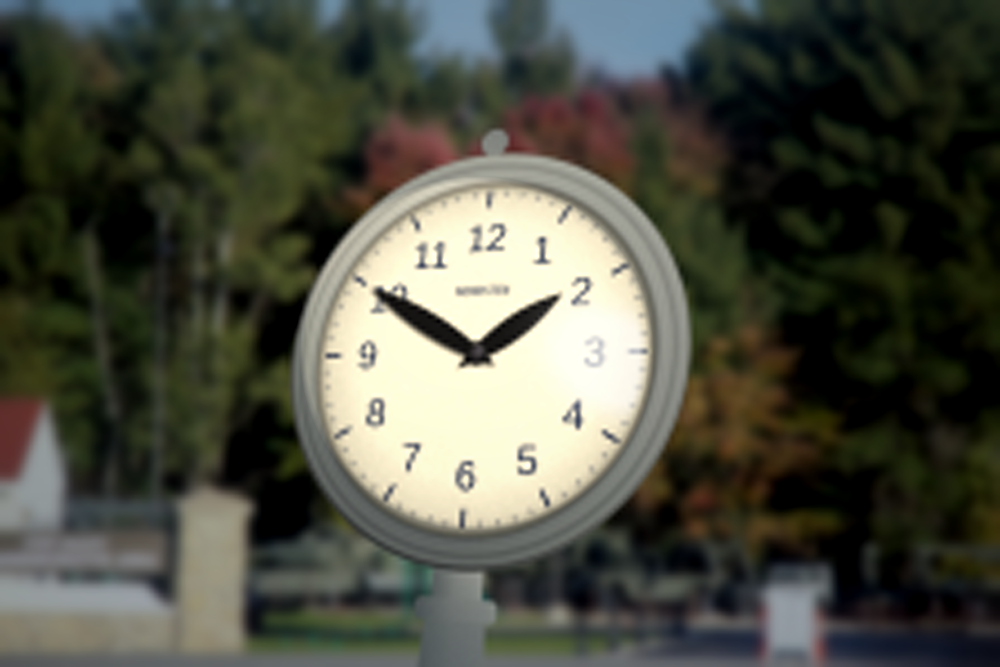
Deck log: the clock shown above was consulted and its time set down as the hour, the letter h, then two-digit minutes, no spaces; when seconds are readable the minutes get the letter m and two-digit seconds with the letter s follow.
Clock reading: 1h50
